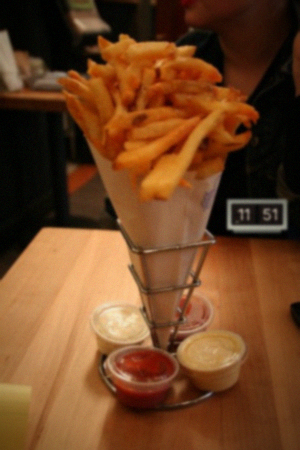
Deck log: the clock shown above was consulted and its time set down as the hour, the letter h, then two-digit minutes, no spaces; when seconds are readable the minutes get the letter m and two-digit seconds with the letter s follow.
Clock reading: 11h51
